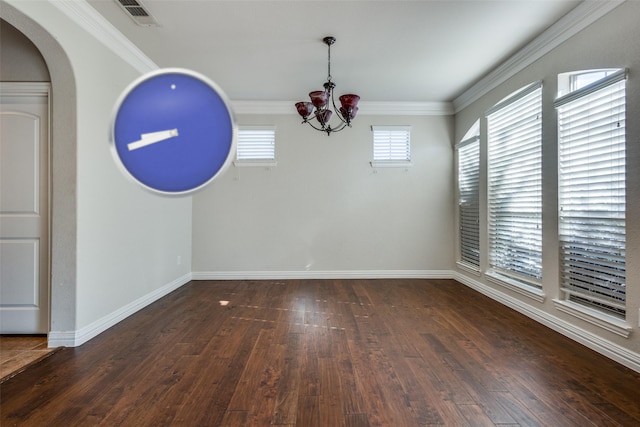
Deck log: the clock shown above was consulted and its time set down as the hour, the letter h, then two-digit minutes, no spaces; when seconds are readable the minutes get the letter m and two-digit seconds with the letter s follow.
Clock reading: 8h42
